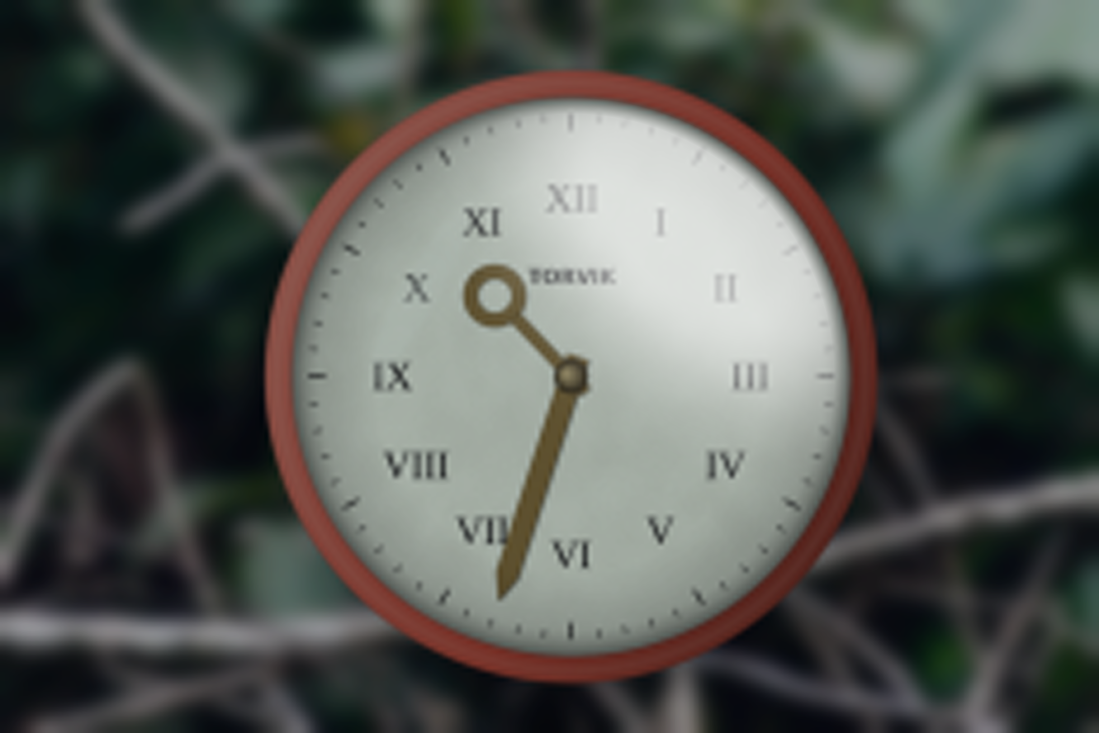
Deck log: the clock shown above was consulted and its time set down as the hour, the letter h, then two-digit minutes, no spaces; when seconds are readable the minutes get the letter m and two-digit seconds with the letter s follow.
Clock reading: 10h33
